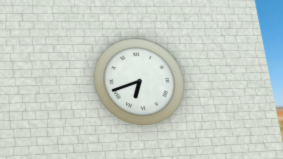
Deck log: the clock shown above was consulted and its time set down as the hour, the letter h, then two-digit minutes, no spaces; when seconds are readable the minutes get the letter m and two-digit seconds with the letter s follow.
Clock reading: 6h42
